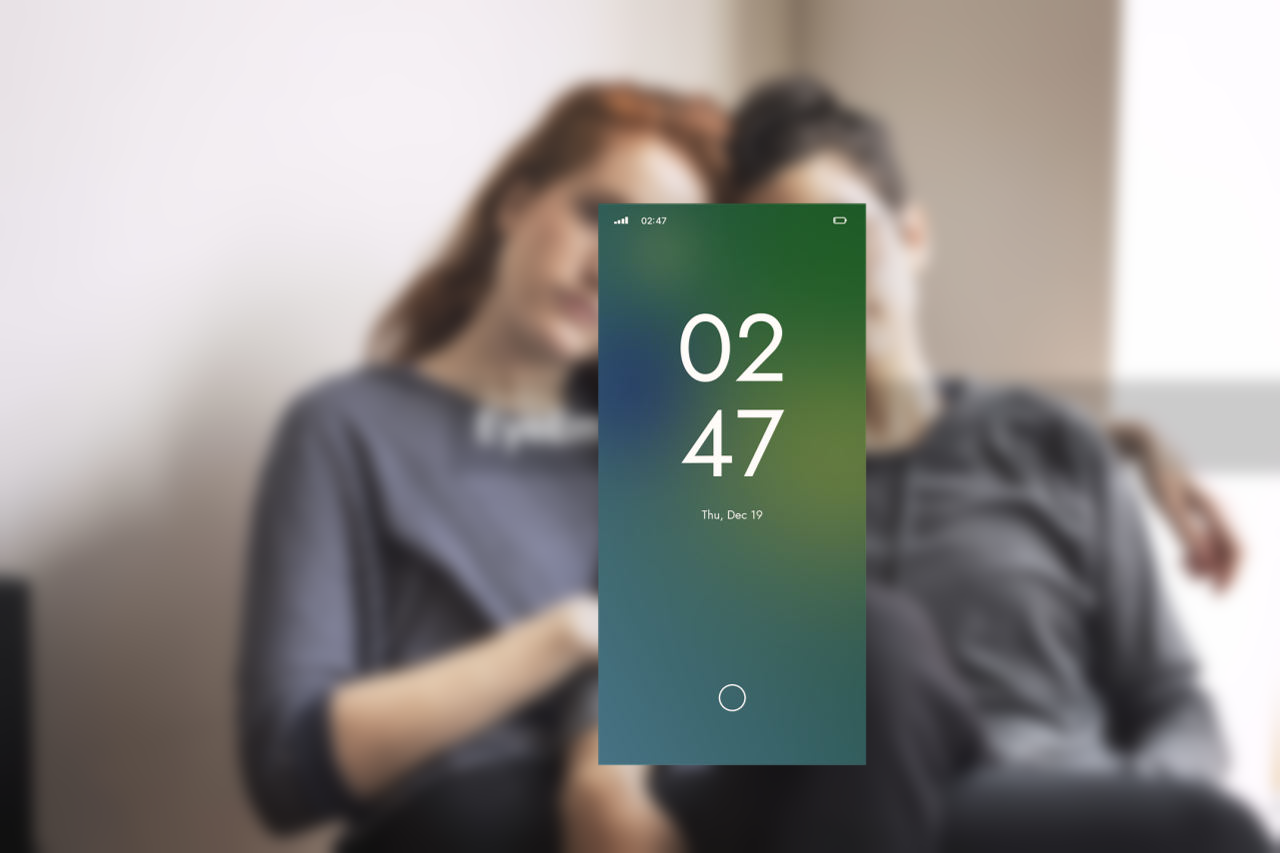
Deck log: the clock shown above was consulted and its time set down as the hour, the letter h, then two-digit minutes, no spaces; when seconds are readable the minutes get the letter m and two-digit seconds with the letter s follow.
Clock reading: 2h47
